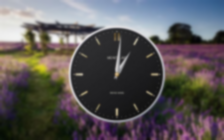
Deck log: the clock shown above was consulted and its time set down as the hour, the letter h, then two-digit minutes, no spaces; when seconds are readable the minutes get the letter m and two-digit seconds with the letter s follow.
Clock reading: 1h01
